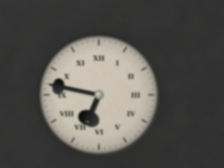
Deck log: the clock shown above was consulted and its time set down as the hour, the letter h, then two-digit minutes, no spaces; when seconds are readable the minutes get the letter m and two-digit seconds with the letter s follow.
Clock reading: 6h47
